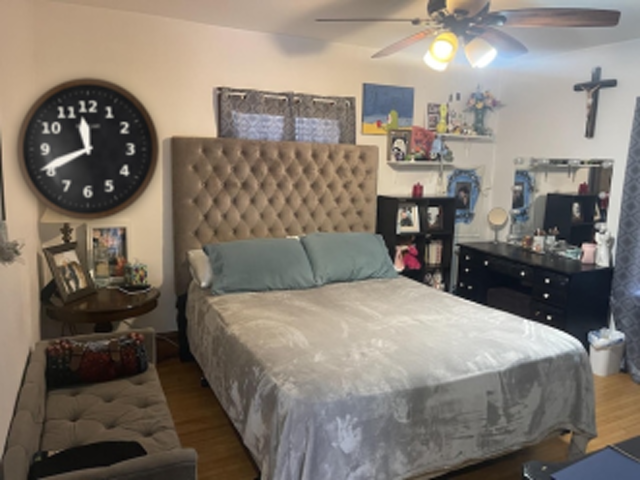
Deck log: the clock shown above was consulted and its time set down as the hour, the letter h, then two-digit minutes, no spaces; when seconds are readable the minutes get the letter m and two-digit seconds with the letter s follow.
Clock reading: 11h41
